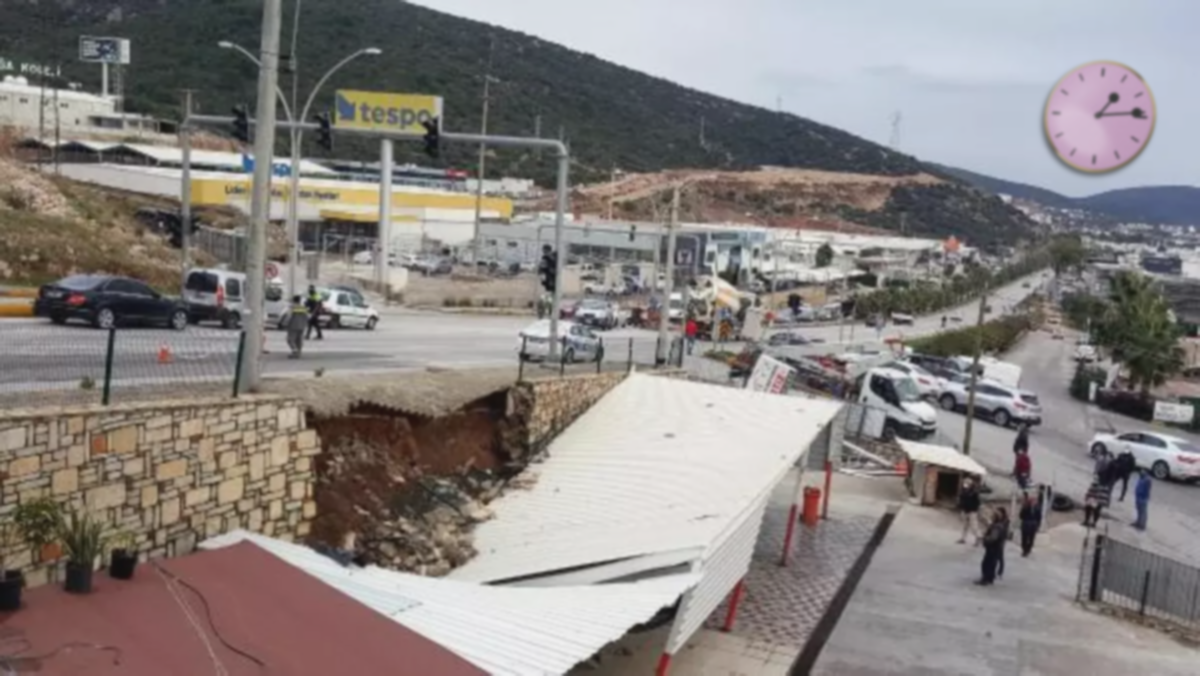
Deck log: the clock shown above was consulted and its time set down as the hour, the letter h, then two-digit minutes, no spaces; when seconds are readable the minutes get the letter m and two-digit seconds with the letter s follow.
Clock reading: 1h14
